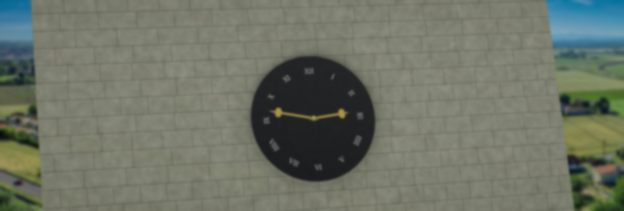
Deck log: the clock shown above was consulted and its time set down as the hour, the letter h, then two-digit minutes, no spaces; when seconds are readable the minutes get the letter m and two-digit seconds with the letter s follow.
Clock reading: 2h47
